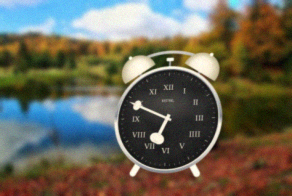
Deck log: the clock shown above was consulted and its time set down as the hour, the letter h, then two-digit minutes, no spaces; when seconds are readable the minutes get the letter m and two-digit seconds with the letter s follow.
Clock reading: 6h49
